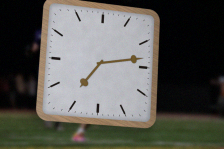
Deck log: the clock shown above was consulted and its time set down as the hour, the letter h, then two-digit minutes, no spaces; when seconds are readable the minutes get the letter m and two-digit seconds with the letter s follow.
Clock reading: 7h13
